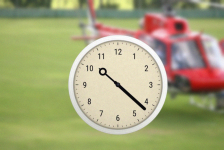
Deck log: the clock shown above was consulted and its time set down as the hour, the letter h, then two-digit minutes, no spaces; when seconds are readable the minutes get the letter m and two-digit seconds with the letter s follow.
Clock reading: 10h22
